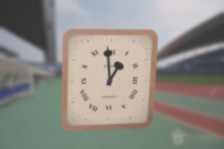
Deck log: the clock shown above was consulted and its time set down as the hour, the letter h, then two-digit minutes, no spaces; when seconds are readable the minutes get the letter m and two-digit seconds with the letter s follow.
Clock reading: 12h59
